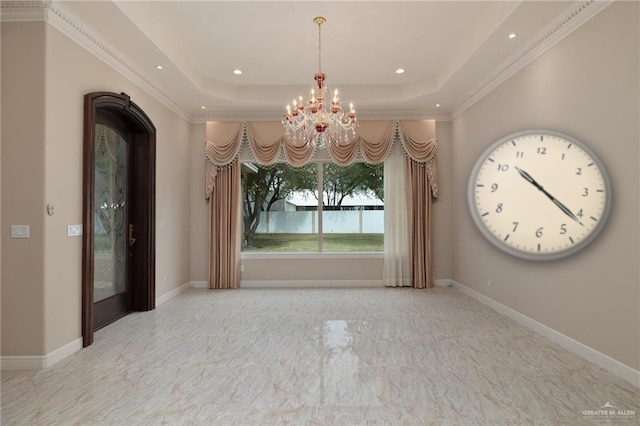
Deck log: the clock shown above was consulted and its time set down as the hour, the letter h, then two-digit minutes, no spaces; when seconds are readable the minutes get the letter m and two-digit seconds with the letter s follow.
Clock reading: 10h22
